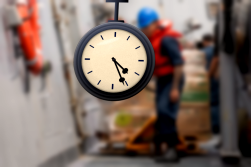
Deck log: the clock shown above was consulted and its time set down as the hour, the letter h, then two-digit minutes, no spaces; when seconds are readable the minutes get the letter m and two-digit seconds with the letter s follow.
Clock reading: 4h26
